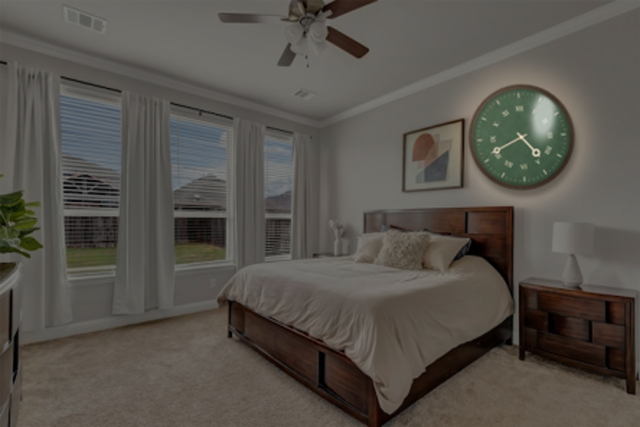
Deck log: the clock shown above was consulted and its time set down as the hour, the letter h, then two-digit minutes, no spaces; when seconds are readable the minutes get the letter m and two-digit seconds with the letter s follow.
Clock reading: 4h41
